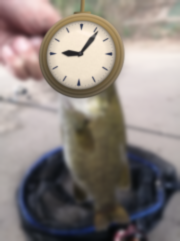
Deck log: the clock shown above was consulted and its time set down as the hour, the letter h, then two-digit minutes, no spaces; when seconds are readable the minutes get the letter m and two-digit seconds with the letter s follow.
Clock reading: 9h06
